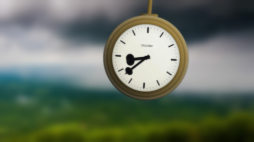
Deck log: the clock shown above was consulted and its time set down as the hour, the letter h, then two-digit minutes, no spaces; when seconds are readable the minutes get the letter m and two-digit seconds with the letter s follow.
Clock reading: 8h38
